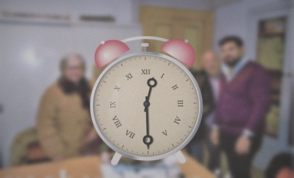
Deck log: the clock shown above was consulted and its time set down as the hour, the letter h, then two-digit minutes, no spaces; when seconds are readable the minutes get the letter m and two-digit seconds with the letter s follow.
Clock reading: 12h30
